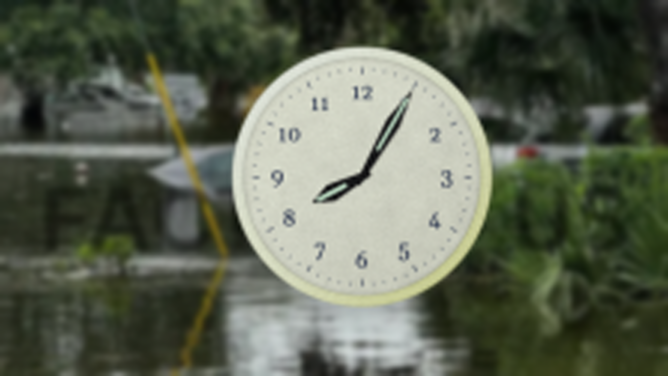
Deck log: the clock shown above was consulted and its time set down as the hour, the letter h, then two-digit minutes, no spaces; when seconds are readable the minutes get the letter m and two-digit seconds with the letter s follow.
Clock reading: 8h05
